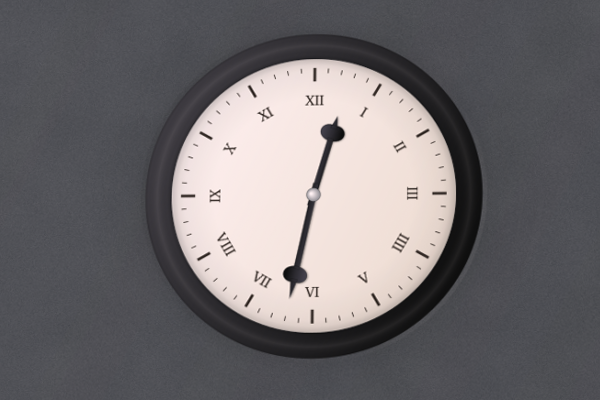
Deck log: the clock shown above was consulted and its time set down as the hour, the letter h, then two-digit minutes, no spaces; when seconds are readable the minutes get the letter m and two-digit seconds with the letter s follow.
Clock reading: 12h32
